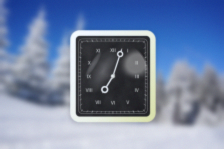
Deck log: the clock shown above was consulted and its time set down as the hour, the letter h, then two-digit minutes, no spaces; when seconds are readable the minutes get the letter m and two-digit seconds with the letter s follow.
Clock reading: 7h03
